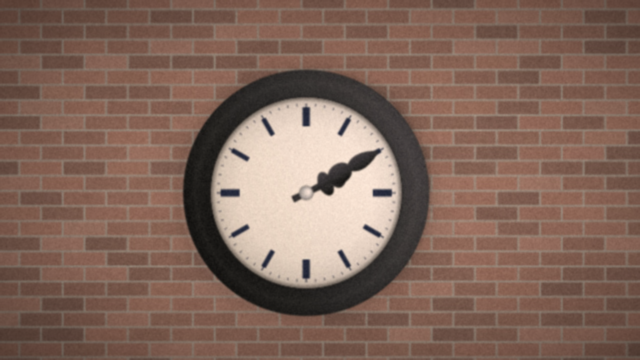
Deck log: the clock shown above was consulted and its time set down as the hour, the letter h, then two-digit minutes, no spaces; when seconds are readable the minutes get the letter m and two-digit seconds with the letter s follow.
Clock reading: 2h10
